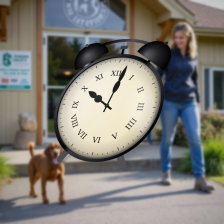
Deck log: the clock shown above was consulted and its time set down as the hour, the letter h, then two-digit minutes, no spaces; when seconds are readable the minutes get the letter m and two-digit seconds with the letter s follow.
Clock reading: 10h02
